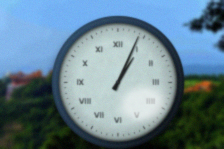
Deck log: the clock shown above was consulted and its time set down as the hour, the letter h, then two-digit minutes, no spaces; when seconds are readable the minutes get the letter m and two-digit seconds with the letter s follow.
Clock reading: 1h04
